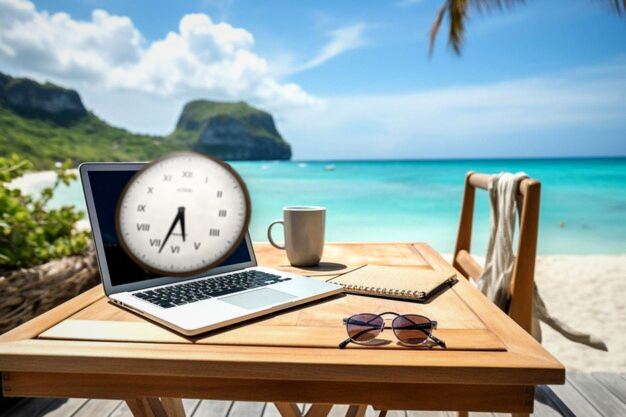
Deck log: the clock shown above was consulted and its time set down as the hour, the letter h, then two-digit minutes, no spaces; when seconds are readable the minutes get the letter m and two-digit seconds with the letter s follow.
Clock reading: 5h33
